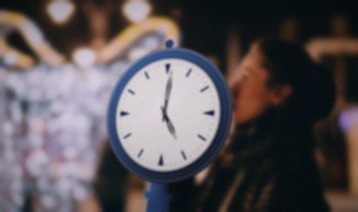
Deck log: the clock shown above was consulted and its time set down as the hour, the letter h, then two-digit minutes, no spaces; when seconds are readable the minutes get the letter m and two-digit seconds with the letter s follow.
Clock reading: 5h01
